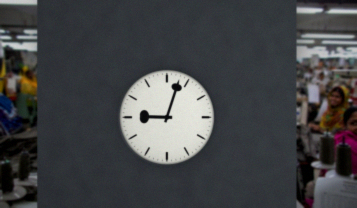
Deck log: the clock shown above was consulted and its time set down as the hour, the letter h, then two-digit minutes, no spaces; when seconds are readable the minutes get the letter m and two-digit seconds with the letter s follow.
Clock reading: 9h03
